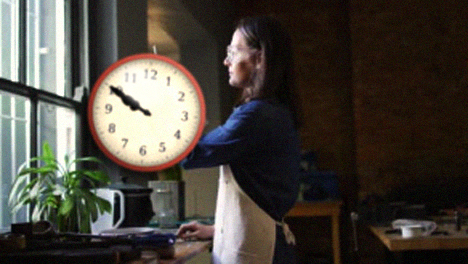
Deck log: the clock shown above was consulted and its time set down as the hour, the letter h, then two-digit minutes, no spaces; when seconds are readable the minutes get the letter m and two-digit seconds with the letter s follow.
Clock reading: 9h50
